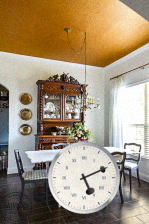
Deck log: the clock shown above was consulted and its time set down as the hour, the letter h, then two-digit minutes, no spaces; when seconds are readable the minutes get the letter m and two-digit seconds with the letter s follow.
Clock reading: 5h11
